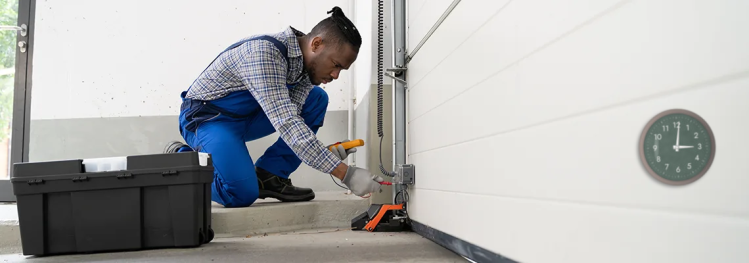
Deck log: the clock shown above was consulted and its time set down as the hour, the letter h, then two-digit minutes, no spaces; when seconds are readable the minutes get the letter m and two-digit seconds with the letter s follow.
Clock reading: 3h01
